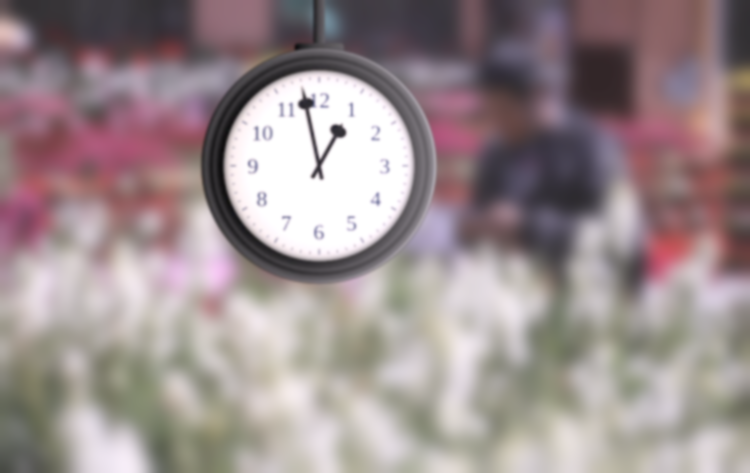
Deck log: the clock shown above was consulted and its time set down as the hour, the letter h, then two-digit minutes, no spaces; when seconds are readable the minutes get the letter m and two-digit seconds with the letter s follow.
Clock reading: 12h58
